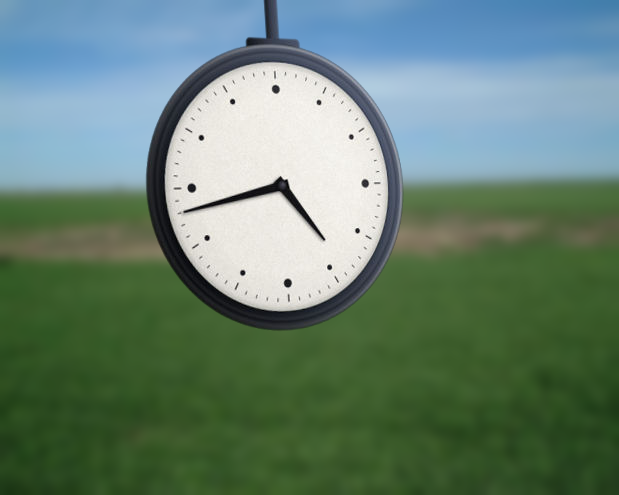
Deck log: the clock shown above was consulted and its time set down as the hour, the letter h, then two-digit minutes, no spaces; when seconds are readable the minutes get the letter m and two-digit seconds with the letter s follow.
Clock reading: 4h43
